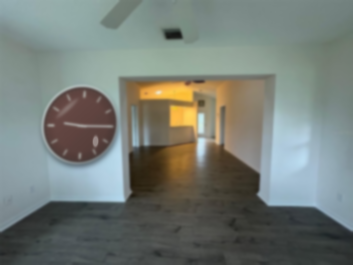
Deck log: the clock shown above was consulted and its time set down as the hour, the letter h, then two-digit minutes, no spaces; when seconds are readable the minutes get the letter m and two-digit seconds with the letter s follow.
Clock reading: 9h15
